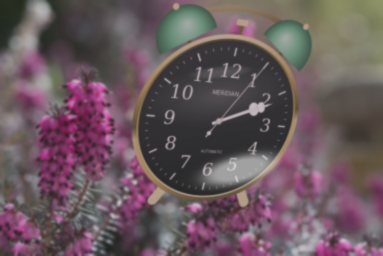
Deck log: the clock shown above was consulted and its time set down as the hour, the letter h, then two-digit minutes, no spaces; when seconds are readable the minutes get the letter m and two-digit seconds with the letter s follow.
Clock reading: 2h11m05s
